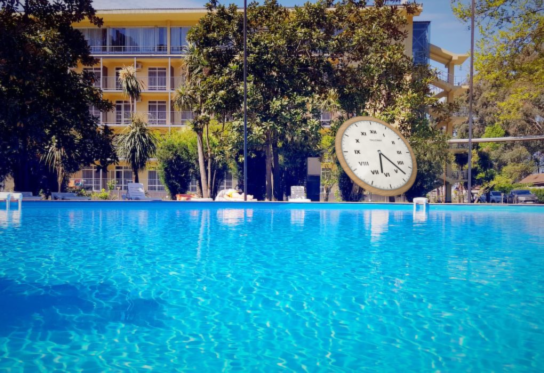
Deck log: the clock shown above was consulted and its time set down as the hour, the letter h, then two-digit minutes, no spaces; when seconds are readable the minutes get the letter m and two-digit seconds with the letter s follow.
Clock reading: 6h23
